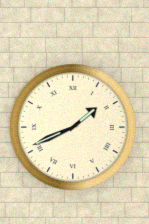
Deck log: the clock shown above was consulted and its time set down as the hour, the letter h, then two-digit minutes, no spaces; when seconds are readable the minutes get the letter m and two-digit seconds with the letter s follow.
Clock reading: 1h41
